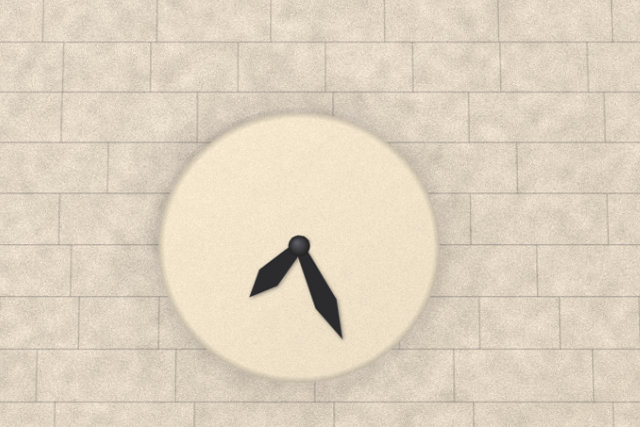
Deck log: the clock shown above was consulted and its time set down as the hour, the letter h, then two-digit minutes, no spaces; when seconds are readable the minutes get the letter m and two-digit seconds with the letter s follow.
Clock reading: 7h26
